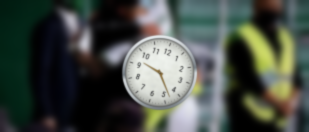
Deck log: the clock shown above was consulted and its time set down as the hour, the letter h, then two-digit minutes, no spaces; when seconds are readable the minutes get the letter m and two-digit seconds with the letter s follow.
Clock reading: 9h23
